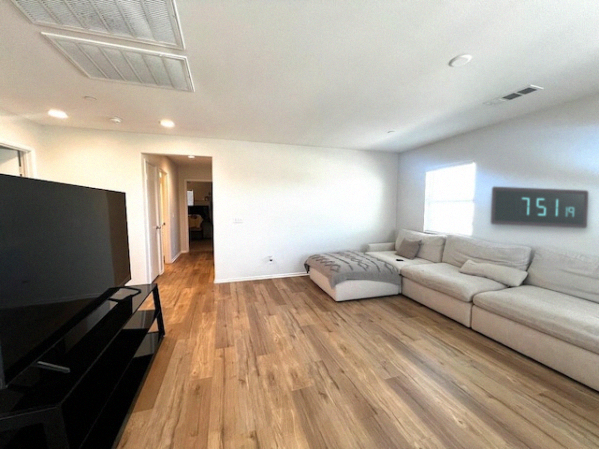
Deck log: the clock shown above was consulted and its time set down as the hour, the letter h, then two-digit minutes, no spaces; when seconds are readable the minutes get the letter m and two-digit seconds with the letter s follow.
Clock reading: 7h51
